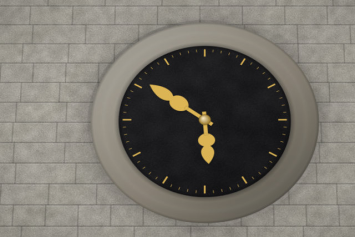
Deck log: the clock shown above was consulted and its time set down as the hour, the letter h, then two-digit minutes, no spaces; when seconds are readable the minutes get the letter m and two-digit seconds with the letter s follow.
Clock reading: 5h51
